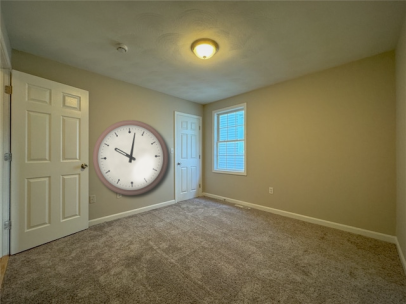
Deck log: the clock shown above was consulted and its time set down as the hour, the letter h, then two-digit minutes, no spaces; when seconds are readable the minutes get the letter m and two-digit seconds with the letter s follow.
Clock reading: 10h02
